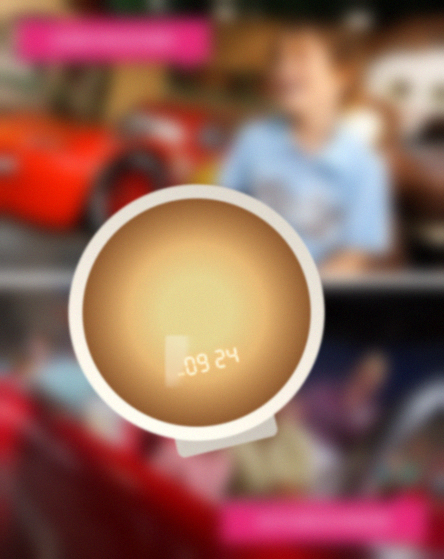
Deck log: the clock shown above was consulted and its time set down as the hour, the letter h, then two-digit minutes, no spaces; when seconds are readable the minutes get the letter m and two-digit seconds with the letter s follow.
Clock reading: 9h24
